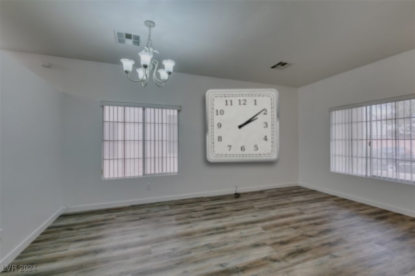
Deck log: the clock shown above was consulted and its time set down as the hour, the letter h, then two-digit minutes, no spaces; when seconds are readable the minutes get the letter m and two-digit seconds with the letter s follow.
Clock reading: 2h09
